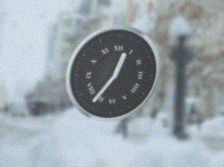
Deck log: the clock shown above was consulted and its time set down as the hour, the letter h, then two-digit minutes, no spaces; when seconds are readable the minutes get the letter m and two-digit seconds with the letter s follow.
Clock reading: 12h36
